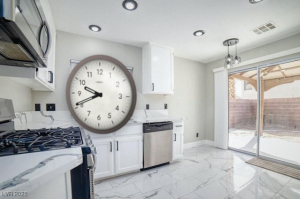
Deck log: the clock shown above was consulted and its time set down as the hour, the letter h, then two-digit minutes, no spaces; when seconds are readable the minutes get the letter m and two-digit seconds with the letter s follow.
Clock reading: 9h41
